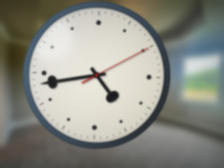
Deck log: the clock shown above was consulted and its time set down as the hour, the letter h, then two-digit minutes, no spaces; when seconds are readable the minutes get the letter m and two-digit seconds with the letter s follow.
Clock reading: 4h43m10s
